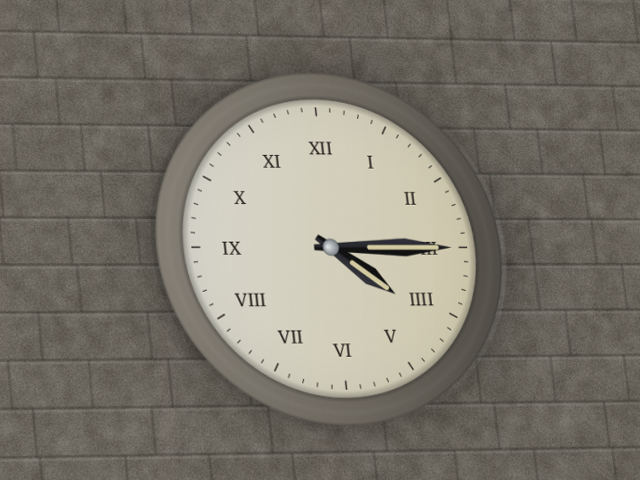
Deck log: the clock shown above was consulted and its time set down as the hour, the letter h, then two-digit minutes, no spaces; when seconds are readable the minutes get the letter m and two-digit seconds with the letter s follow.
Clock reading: 4h15
